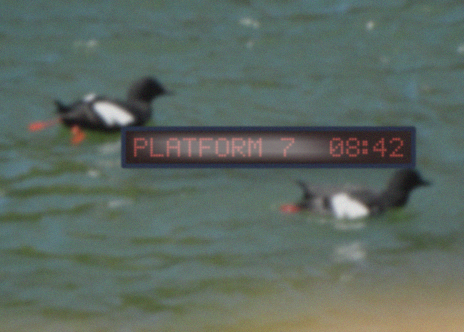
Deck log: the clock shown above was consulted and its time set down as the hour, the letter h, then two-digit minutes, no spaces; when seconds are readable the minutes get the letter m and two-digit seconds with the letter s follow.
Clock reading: 8h42
